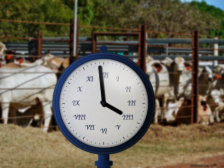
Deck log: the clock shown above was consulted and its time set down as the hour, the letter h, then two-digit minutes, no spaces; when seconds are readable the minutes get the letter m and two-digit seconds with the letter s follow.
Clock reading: 3h59
